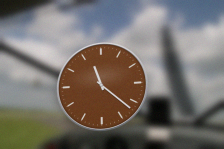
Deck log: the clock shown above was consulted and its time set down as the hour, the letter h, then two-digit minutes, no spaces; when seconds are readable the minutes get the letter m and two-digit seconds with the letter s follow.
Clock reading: 11h22
